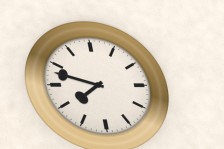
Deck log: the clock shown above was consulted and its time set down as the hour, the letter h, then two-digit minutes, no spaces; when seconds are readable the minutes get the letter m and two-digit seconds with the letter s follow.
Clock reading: 7h48
